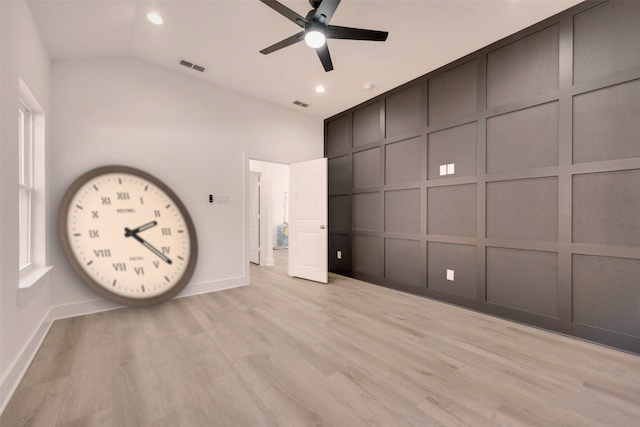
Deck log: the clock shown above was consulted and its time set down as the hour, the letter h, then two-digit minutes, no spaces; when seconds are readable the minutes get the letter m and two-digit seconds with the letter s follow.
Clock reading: 2h22
